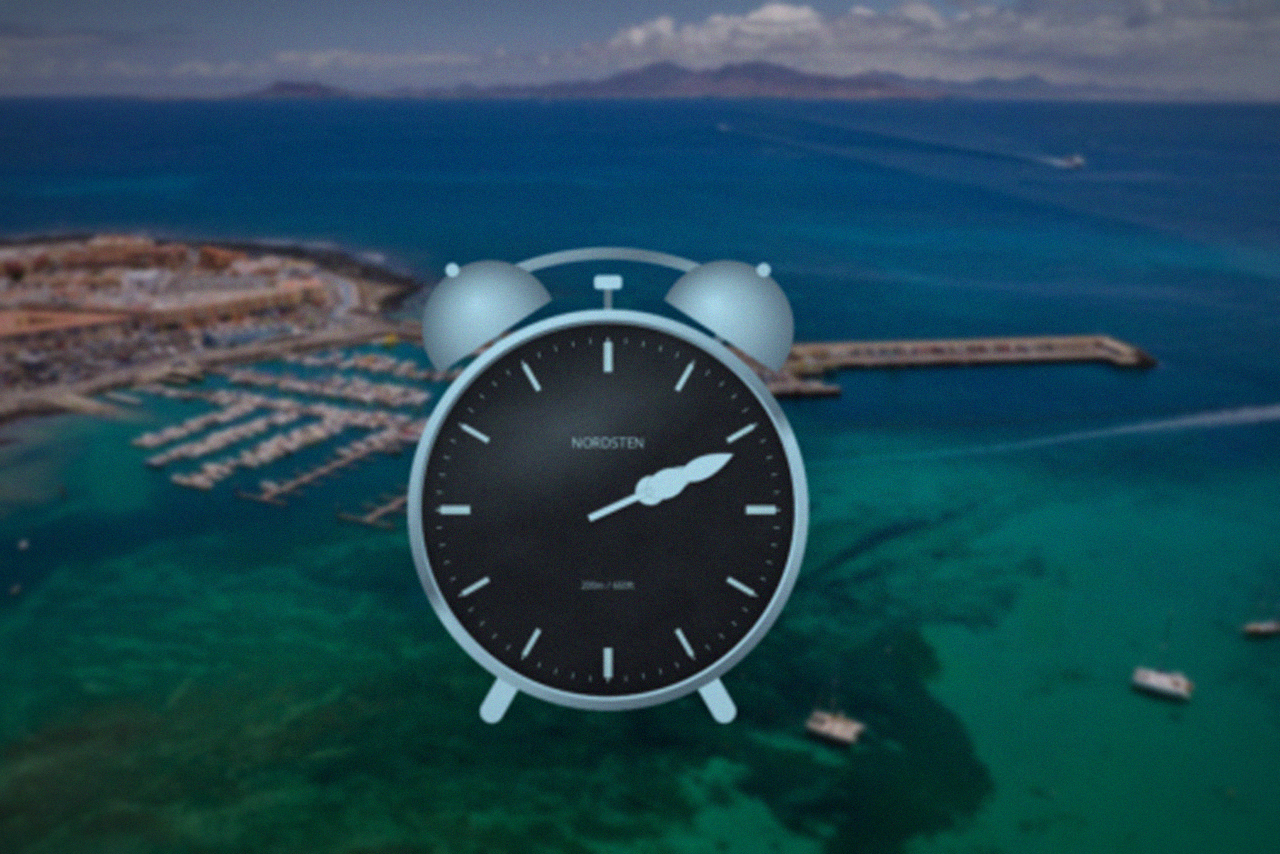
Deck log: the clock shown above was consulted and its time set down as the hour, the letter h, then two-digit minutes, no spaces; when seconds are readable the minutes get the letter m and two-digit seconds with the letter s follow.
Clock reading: 2h11
